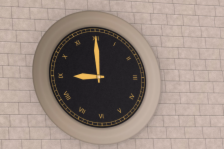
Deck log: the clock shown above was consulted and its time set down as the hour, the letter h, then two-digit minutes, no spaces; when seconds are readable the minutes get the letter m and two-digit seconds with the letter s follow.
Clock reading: 9h00
